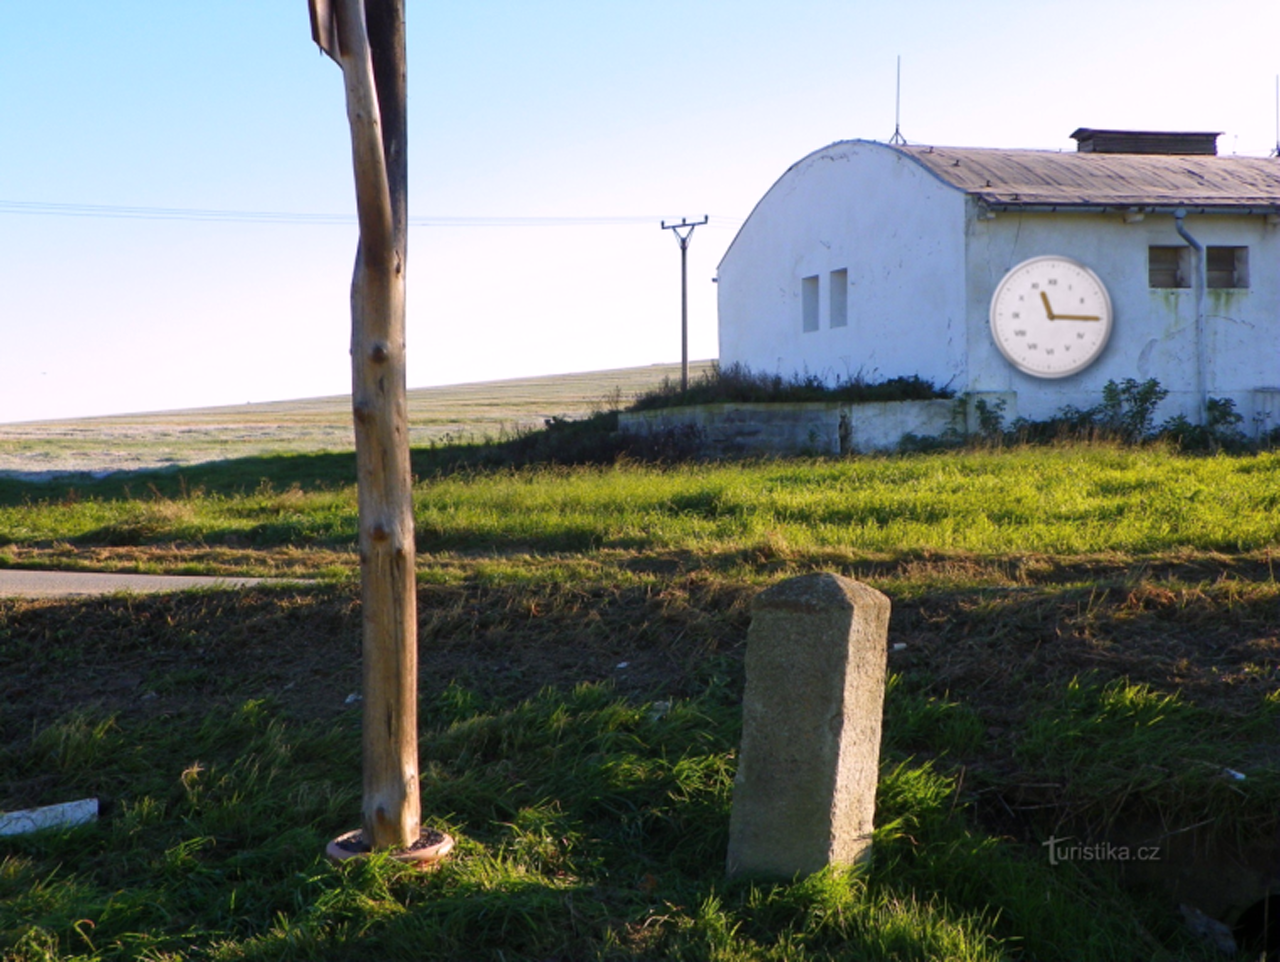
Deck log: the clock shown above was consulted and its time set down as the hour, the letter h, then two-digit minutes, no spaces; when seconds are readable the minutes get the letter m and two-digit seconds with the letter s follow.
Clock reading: 11h15
